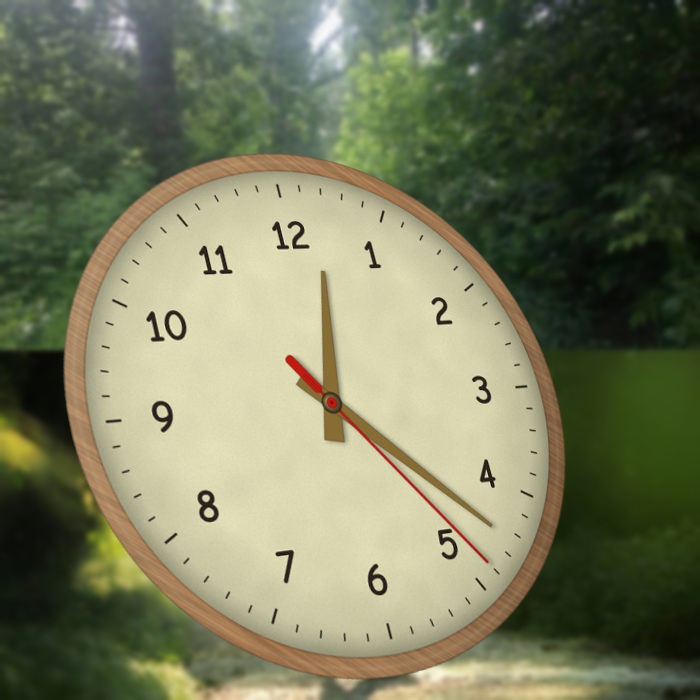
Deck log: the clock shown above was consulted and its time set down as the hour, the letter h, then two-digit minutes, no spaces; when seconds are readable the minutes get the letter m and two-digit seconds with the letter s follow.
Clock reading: 12h22m24s
